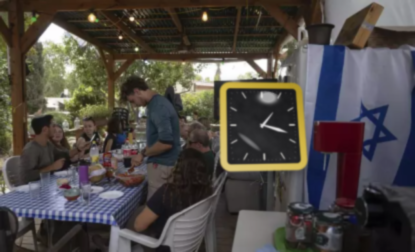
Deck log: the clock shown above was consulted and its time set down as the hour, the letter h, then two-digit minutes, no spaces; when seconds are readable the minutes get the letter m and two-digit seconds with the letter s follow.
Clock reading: 1h18
